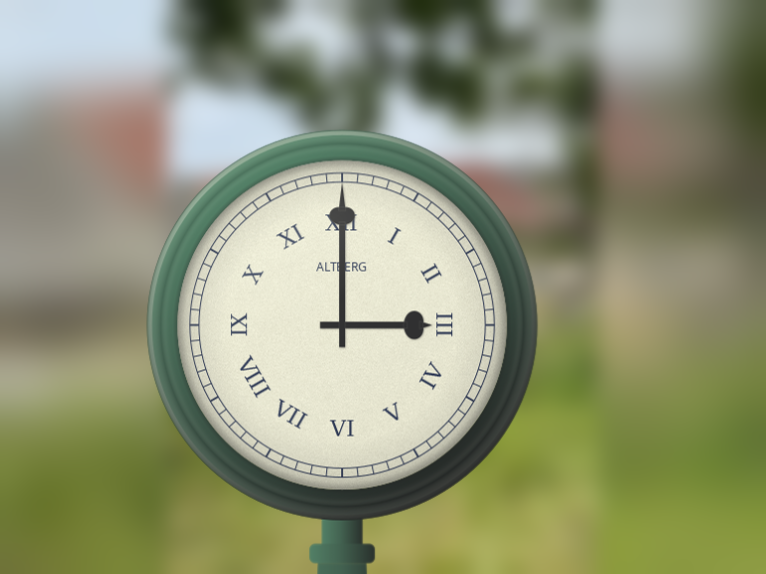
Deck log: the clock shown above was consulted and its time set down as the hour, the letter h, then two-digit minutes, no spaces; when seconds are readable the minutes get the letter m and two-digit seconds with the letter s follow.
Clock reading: 3h00
